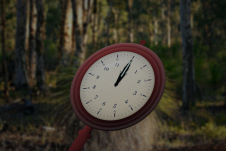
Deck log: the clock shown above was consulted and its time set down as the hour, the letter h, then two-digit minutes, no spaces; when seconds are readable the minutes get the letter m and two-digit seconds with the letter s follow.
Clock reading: 12h00
